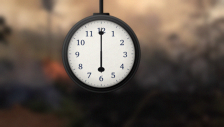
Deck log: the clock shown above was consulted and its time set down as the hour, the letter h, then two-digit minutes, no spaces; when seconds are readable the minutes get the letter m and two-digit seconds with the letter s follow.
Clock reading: 6h00
